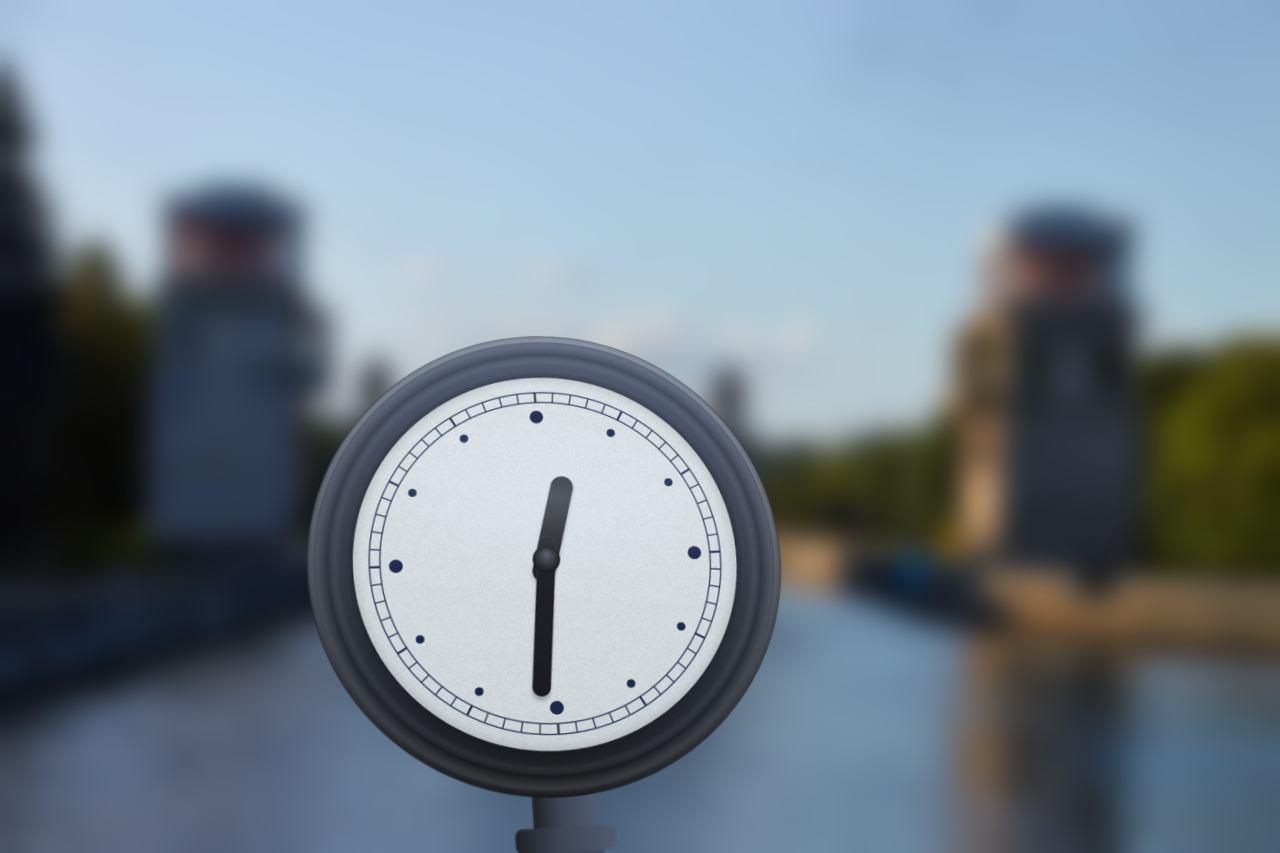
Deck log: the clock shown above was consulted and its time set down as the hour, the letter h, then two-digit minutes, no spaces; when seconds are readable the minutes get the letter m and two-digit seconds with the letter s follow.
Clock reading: 12h31
